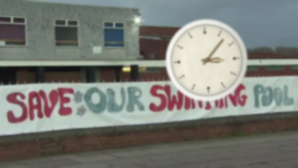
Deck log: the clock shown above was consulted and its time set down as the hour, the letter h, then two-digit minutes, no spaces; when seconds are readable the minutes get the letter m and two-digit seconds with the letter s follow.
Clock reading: 3h07
